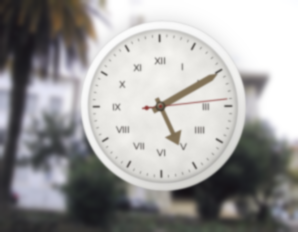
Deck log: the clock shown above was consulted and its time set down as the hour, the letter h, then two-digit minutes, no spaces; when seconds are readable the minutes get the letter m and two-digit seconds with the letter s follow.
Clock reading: 5h10m14s
